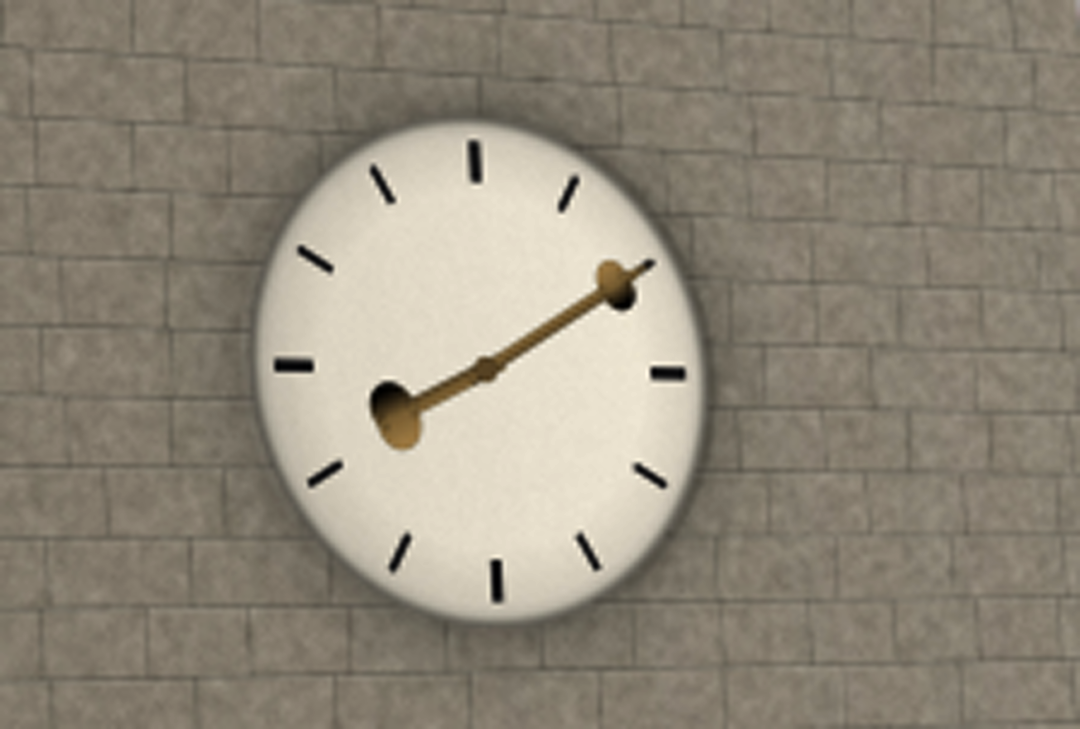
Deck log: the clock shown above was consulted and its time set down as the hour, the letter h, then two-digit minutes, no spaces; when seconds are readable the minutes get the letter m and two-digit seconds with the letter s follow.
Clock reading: 8h10
